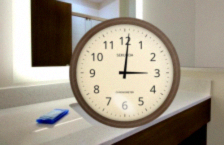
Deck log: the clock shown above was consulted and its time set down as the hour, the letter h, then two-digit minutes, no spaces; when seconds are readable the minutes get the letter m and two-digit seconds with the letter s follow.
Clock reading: 3h01
